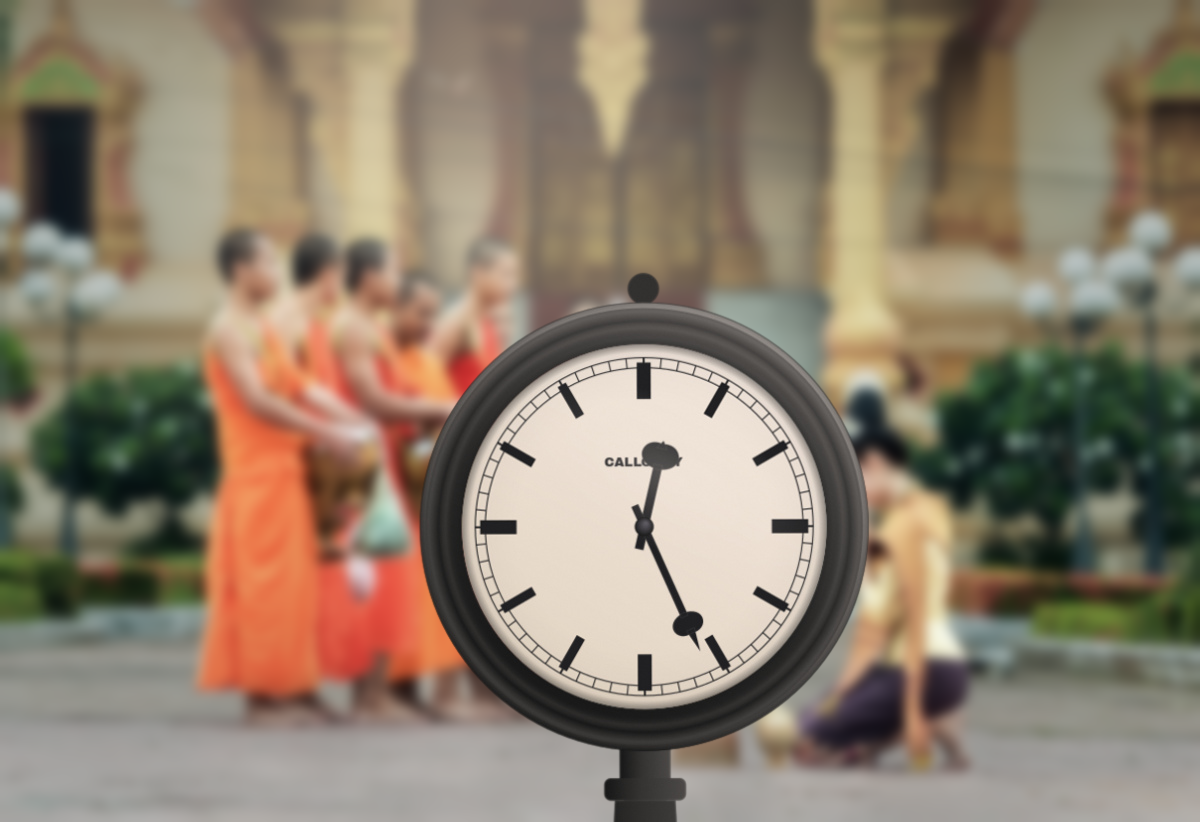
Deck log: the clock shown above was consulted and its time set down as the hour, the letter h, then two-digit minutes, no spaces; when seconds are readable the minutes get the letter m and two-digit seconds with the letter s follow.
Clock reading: 12h26
